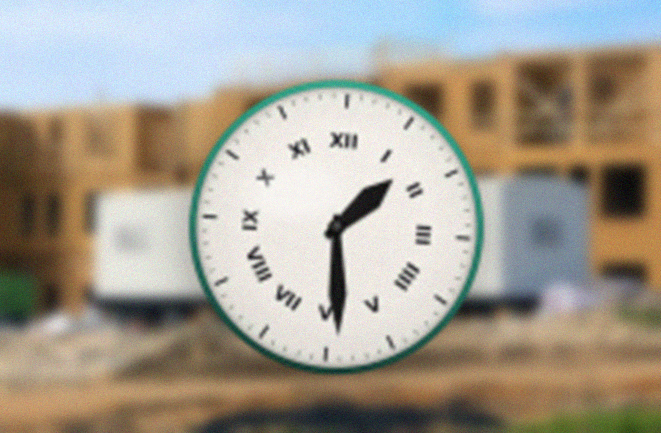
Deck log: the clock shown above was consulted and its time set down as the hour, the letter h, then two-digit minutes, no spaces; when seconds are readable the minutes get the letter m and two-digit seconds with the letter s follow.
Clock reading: 1h29
